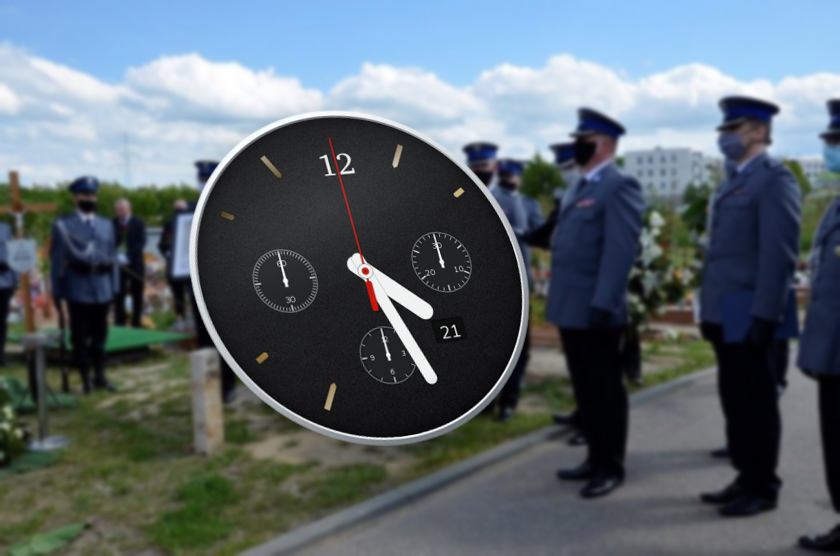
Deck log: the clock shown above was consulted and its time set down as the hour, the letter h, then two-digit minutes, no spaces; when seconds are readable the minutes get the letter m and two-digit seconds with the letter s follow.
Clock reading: 4h27
